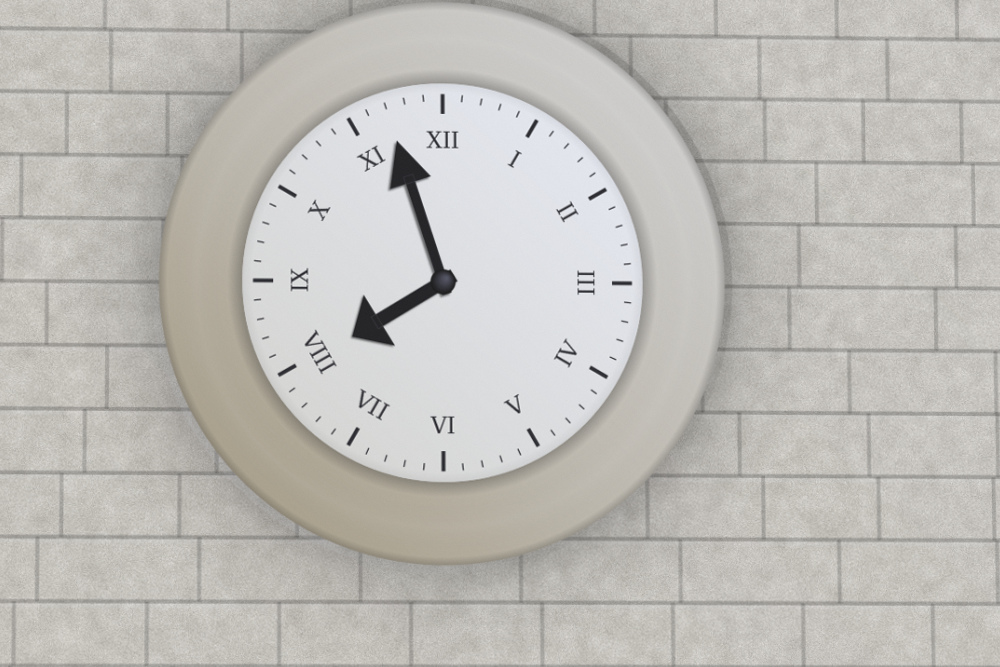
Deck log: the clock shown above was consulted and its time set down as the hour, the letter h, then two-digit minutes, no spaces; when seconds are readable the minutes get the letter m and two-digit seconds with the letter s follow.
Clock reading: 7h57
